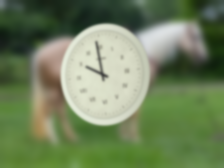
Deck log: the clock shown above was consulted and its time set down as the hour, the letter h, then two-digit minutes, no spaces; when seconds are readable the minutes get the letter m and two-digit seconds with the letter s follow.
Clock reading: 9h59
